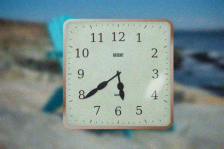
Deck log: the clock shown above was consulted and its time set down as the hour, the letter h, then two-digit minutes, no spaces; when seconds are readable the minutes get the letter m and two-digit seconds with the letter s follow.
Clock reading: 5h39
